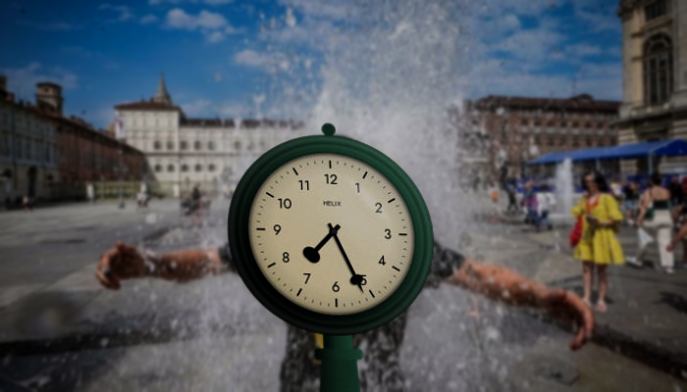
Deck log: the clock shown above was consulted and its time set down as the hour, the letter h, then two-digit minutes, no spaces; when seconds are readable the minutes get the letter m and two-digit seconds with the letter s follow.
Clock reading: 7h26
